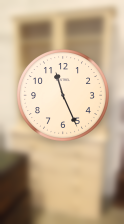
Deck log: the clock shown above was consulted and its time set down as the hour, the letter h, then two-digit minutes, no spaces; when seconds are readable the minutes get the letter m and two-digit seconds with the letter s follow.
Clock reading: 11h26
